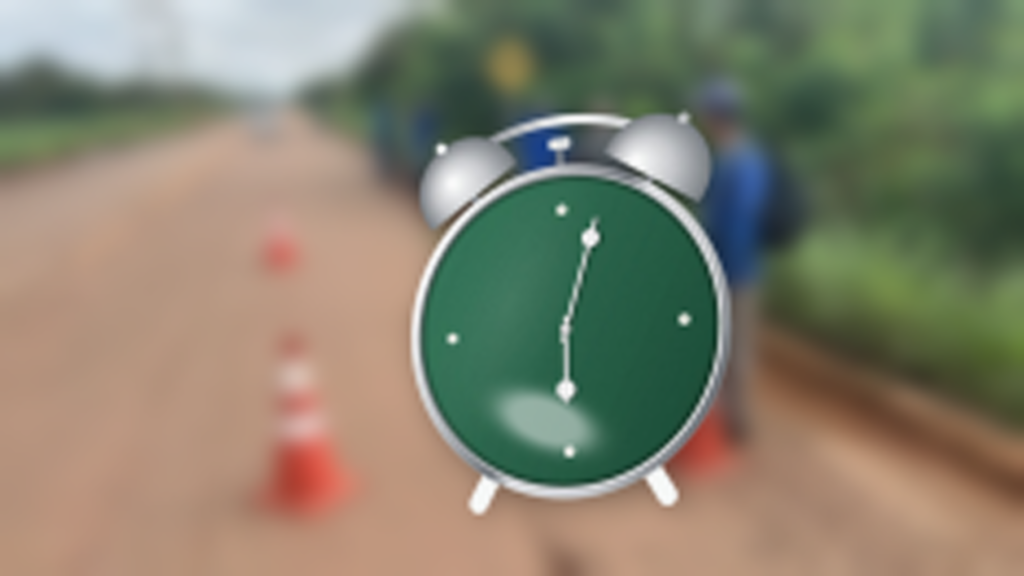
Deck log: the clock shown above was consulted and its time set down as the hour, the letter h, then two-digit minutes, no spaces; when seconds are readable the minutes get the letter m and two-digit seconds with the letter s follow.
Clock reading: 6h03
